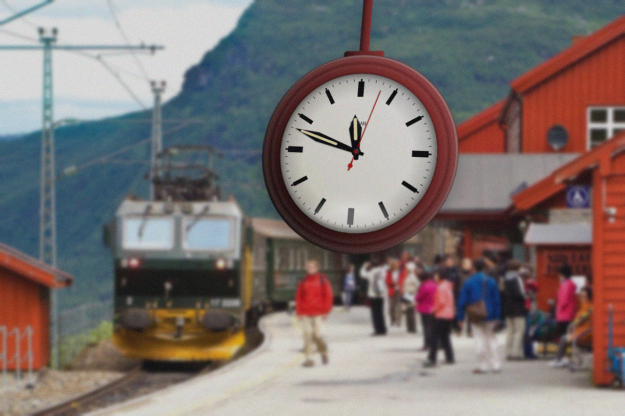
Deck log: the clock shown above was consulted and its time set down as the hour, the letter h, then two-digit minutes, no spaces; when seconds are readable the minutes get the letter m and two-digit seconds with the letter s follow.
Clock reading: 11h48m03s
